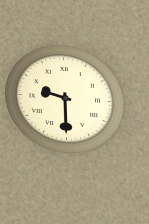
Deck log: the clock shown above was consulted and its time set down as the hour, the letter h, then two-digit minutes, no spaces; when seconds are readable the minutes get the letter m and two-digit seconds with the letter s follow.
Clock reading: 9h30
